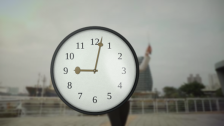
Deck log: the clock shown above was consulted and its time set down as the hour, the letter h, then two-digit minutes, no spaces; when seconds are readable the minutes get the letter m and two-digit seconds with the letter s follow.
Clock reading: 9h02
